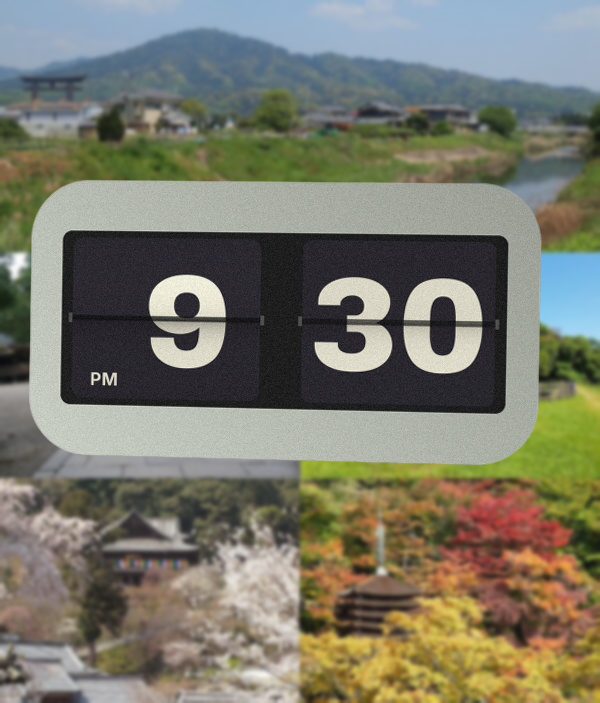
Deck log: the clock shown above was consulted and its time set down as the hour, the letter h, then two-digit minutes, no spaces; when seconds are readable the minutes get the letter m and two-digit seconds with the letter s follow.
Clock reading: 9h30
